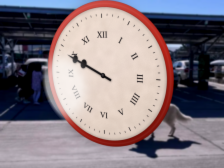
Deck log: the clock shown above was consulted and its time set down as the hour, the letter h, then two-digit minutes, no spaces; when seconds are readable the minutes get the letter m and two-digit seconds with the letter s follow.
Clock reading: 9h49
